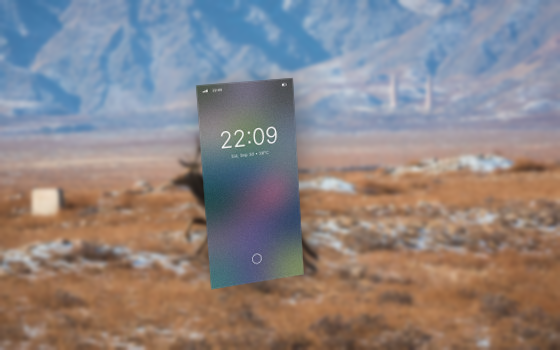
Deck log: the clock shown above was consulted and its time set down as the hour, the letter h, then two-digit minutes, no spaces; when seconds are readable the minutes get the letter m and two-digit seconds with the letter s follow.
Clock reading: 22h09
